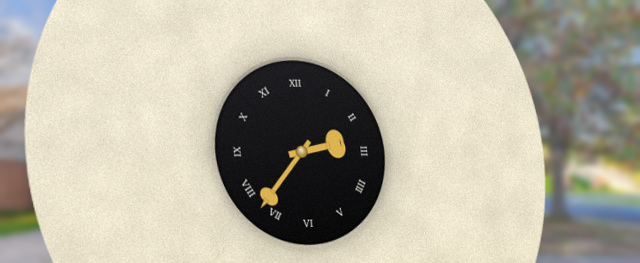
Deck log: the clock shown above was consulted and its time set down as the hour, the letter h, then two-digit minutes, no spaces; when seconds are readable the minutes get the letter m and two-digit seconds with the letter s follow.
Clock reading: 2h37
